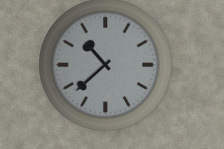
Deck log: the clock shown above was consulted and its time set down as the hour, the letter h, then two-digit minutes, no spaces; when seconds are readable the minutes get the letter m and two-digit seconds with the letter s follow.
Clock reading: 10h38
